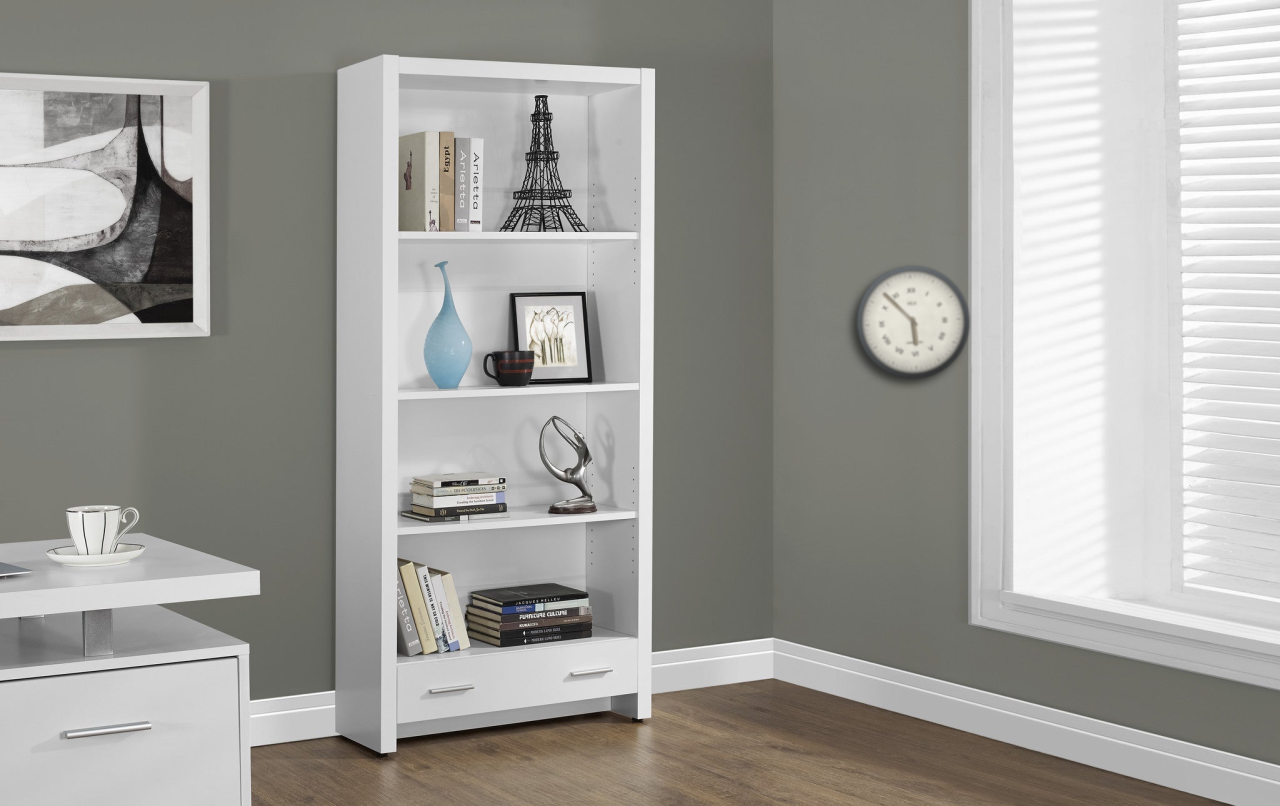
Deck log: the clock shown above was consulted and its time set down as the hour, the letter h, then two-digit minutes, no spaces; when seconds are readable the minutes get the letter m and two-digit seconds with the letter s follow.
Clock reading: 5h53
